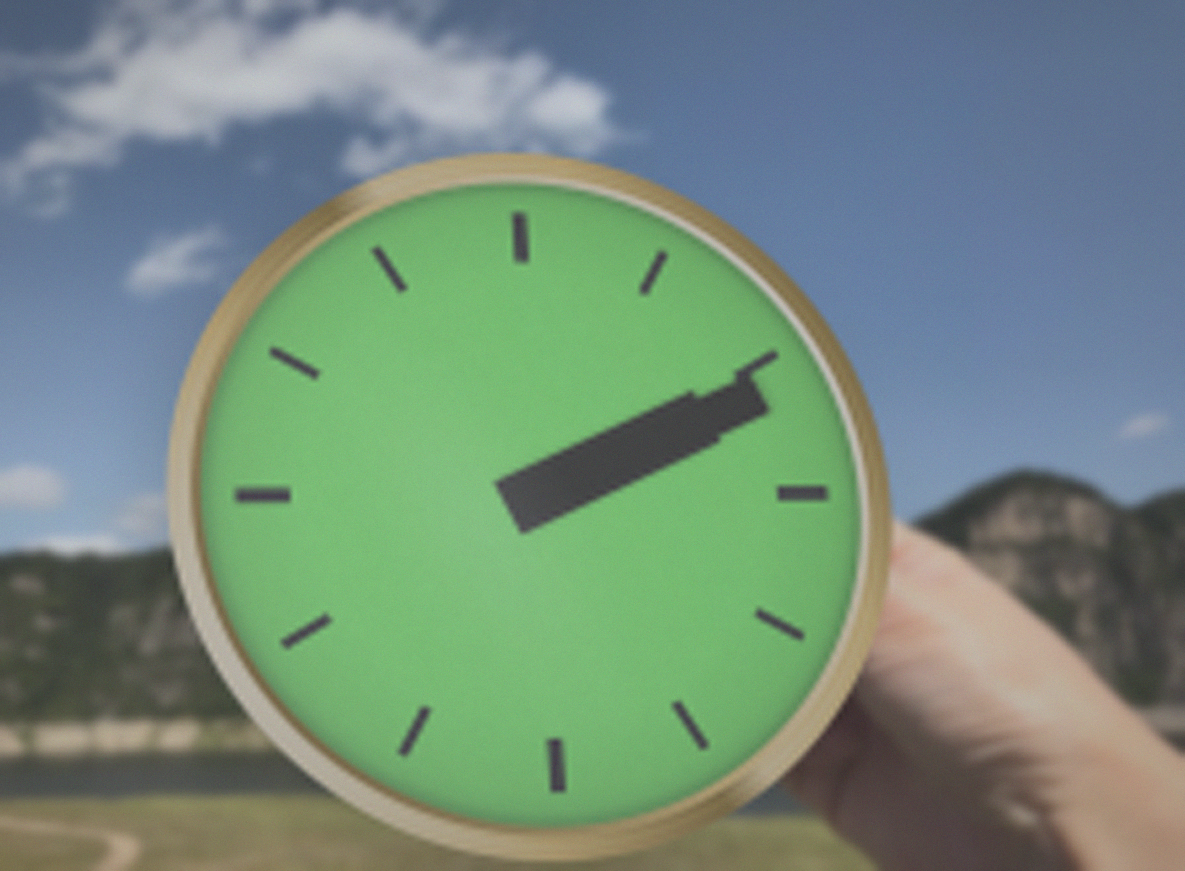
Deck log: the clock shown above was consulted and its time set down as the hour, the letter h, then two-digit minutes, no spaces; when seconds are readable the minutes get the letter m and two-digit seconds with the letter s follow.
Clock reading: 2h11
